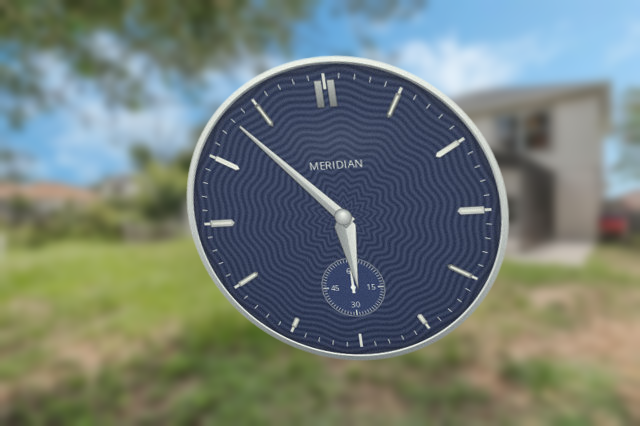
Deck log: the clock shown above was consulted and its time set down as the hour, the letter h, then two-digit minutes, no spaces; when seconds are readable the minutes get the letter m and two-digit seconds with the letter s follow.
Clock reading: 5h53
